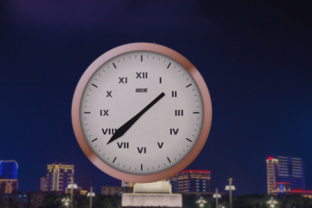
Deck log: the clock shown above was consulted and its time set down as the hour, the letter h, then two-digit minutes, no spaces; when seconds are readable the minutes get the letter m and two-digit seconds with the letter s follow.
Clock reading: 1h38
